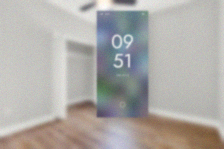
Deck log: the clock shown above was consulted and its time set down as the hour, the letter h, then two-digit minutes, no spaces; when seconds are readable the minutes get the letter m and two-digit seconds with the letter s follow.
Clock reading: 9h51
